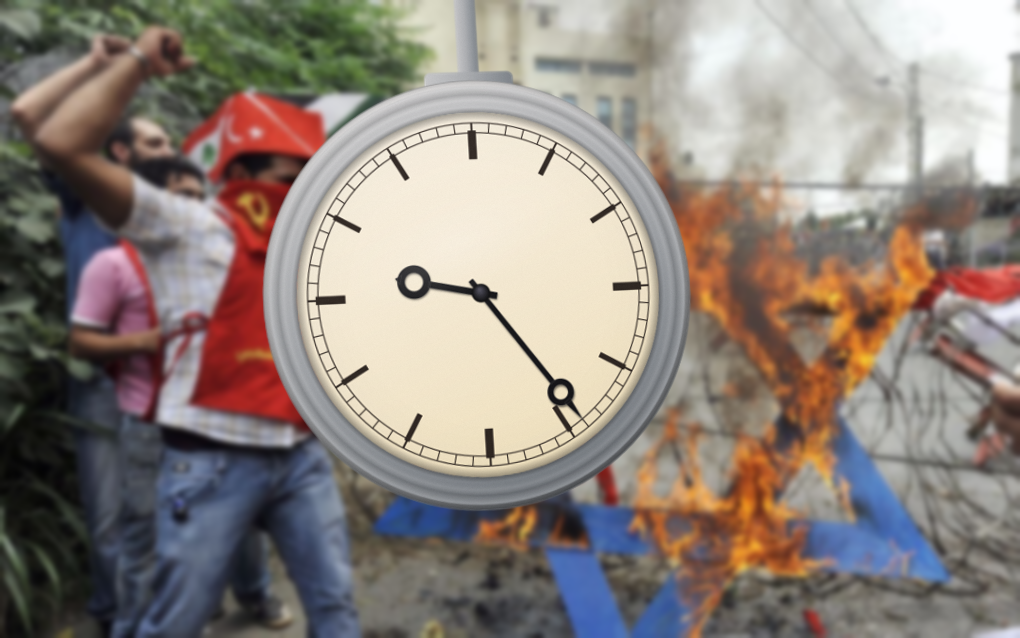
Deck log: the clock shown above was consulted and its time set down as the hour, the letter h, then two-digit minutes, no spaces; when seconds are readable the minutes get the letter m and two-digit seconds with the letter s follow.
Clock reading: 9h24
